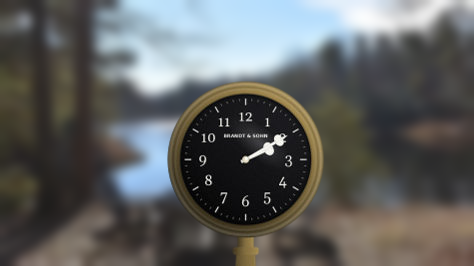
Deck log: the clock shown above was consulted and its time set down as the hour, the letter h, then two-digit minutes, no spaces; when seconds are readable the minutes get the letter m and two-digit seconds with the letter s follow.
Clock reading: 2h10
